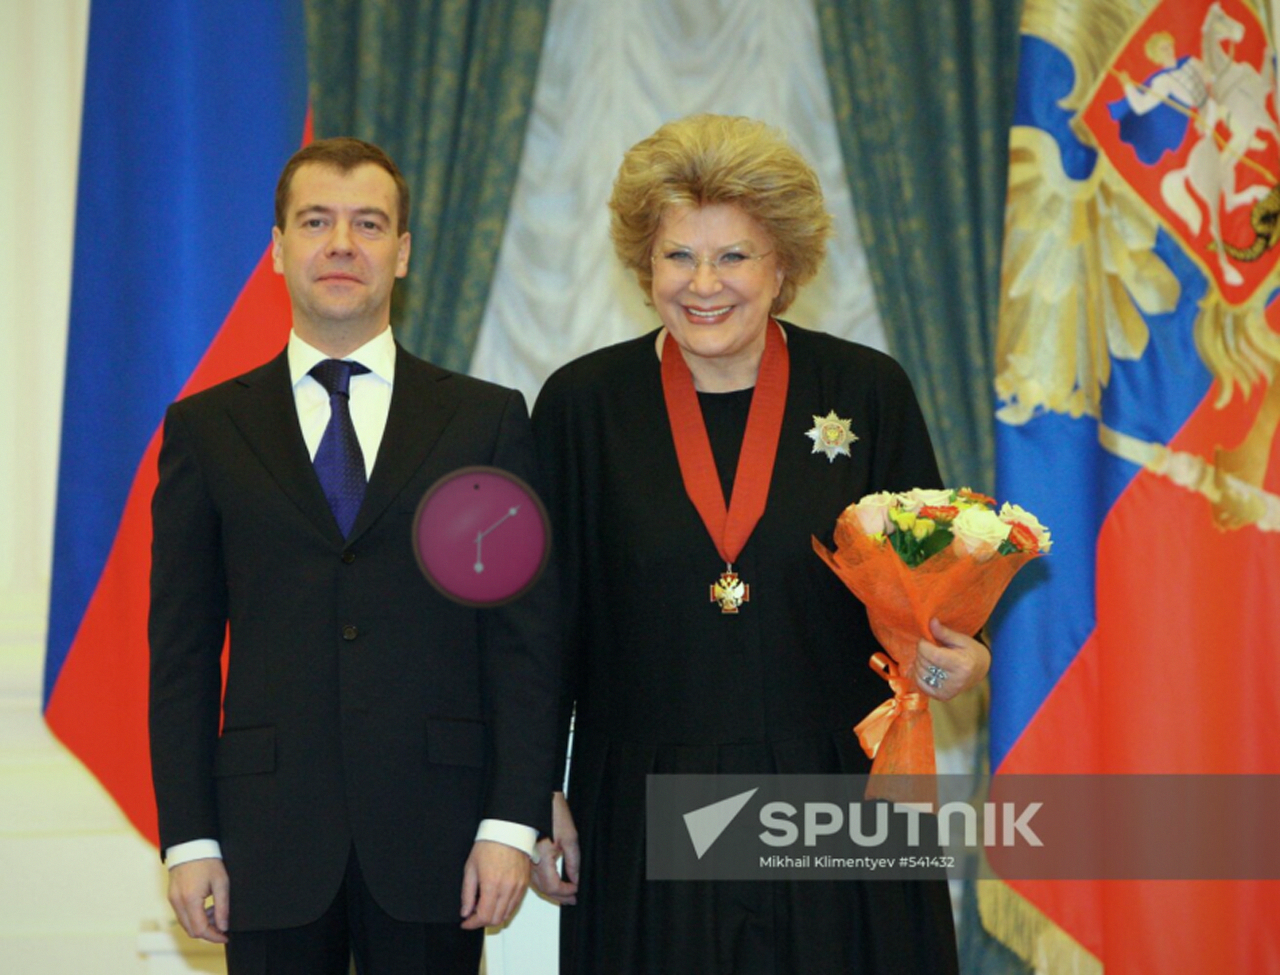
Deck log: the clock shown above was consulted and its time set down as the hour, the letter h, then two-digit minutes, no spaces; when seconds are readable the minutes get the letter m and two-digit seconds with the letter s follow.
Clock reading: 6h09
